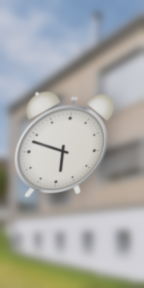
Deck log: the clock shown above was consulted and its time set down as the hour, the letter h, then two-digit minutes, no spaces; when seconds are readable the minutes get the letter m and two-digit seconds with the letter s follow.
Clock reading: 5h48
